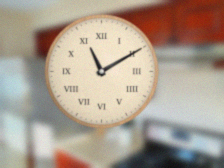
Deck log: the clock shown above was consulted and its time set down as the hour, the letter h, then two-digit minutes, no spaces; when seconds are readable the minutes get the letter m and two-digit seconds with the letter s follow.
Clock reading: 11h10
